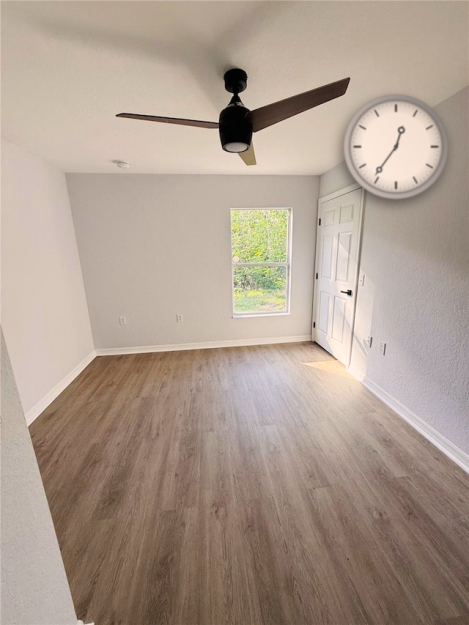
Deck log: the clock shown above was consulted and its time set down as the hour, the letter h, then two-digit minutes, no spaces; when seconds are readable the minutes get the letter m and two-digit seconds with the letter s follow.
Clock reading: 12h36
